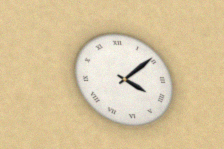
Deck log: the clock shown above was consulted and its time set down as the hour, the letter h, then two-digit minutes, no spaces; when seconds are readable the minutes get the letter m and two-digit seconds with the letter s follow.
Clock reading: 4h09
